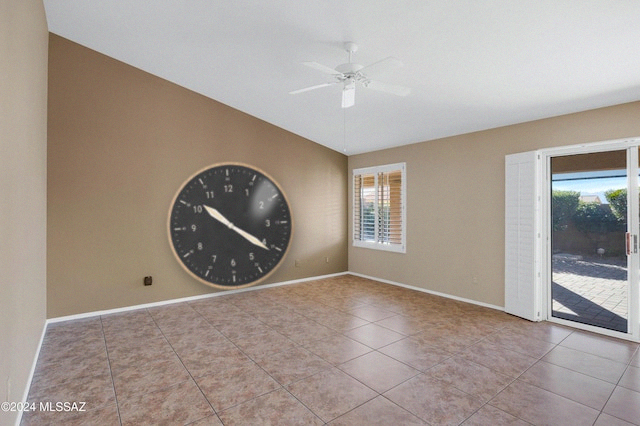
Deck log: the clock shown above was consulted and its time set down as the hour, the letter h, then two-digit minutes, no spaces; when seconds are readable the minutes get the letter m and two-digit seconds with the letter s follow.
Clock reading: 10h21
